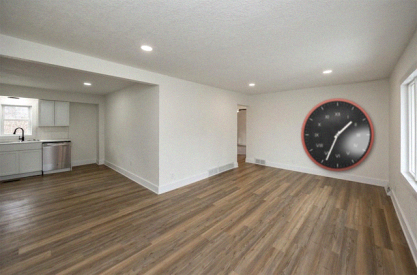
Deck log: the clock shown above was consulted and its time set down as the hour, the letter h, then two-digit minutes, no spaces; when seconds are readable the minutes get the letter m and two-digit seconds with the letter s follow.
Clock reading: 1h34
